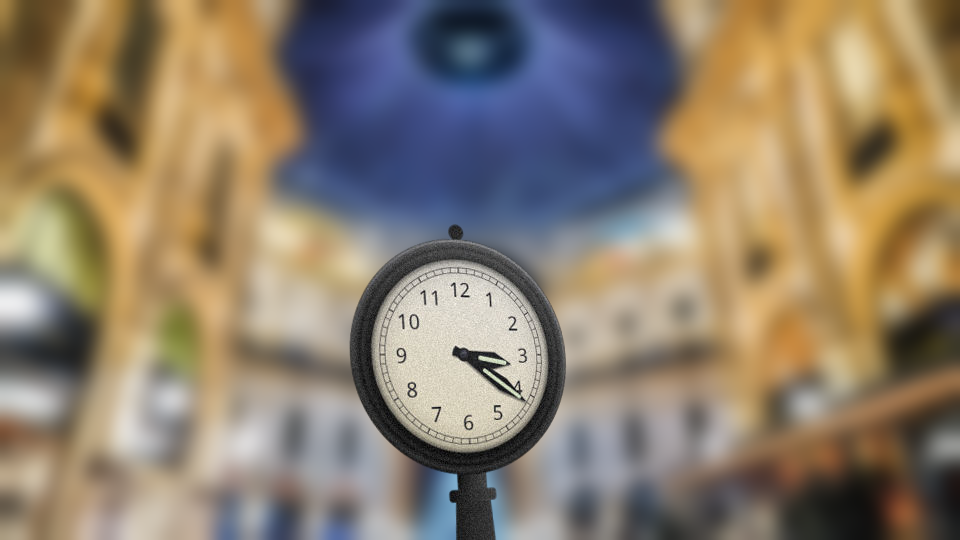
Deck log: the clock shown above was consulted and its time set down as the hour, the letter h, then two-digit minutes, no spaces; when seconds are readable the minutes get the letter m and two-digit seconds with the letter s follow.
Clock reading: 3h21
